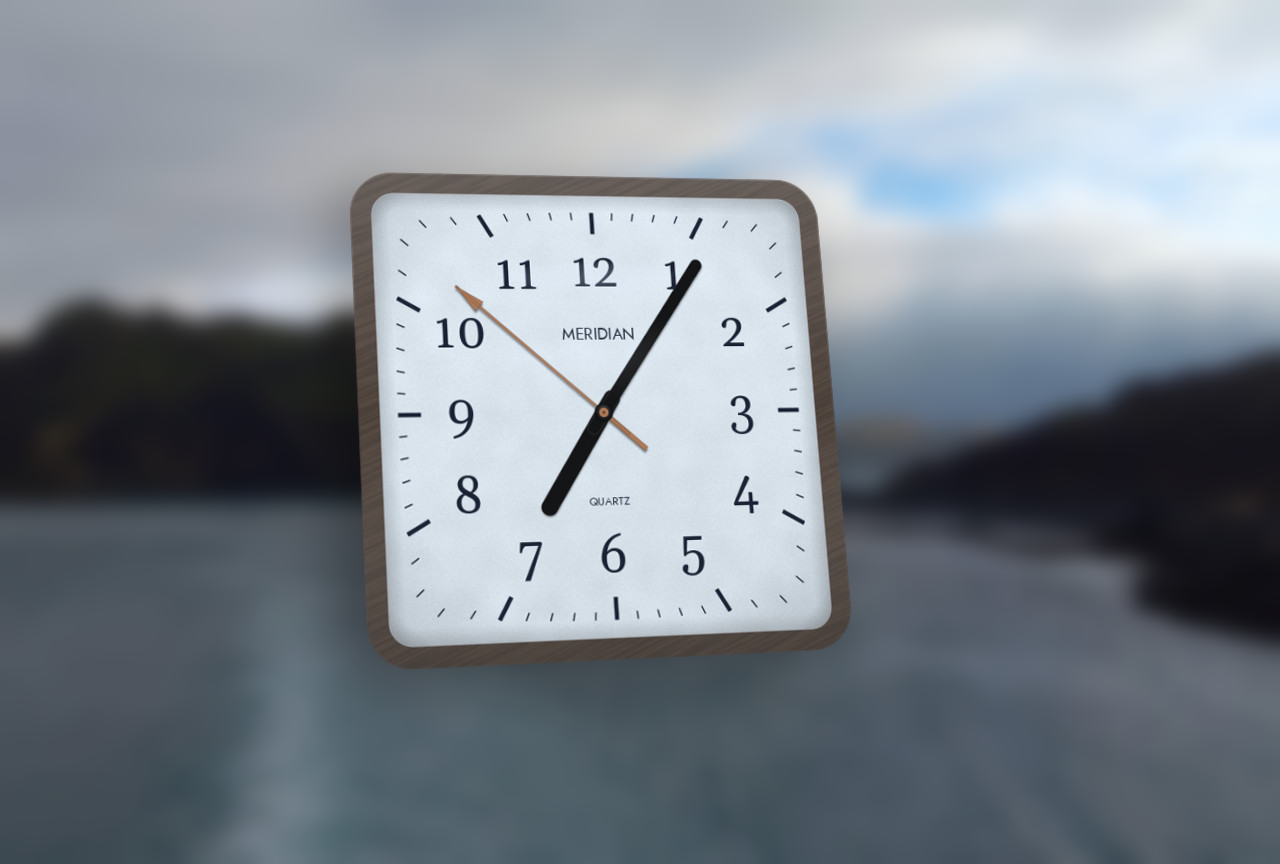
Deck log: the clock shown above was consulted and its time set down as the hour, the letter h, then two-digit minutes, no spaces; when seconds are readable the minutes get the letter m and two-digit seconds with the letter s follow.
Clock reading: 7h05m52s
